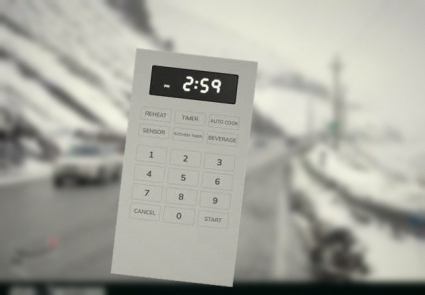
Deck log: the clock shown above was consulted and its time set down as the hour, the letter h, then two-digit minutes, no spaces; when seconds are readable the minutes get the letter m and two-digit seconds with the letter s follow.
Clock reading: 2h59
